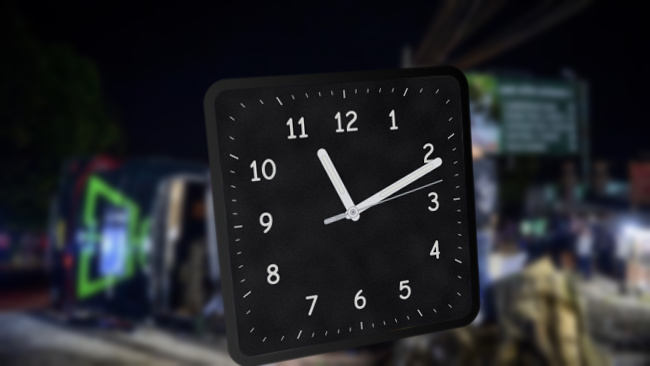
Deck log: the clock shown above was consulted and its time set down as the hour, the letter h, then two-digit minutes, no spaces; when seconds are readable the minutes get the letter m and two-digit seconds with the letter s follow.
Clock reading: 11h11m13s
